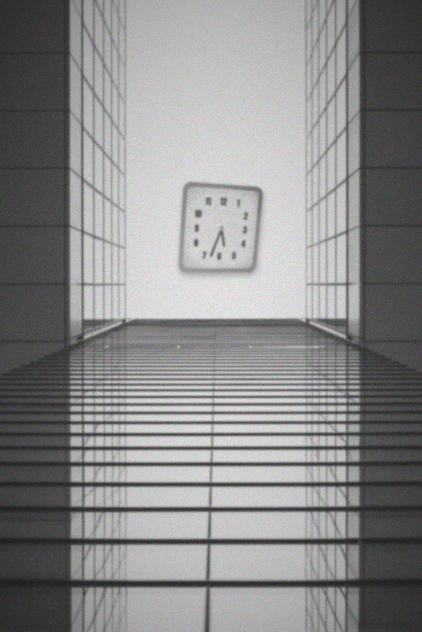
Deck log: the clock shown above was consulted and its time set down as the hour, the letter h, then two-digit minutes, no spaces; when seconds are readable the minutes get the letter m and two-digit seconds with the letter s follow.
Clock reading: 5h33
